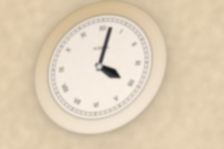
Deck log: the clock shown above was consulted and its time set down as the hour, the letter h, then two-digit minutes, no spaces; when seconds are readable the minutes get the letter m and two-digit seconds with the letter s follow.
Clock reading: 4h02
